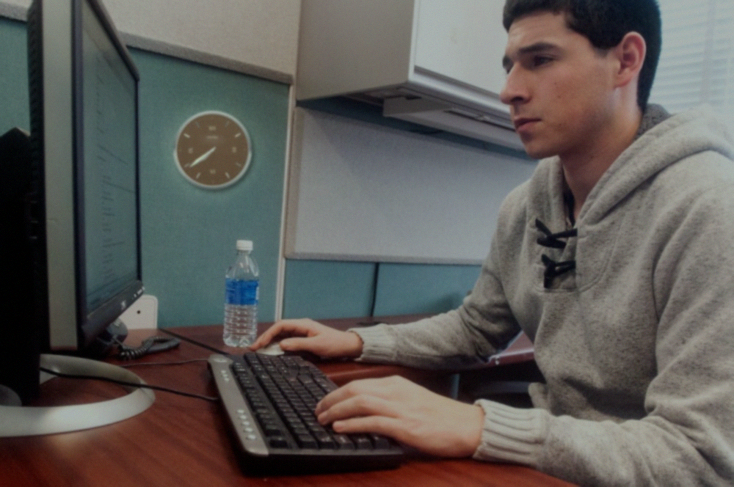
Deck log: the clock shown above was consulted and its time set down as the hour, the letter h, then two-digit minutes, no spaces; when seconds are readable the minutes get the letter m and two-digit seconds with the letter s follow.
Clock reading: 7h39
